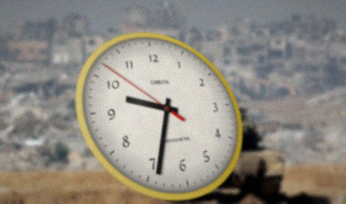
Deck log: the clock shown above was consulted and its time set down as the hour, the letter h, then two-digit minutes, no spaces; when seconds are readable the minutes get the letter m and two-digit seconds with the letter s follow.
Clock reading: 9h33m52s
